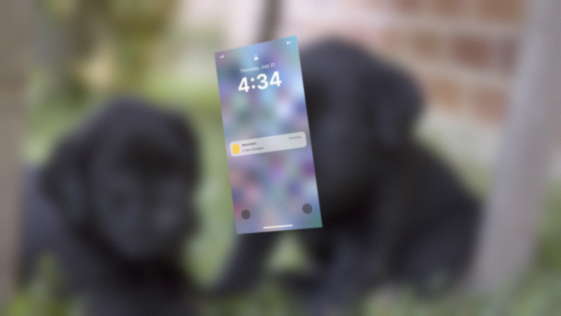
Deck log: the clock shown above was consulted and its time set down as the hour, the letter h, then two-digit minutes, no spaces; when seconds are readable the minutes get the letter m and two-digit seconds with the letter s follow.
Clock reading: 4h34
